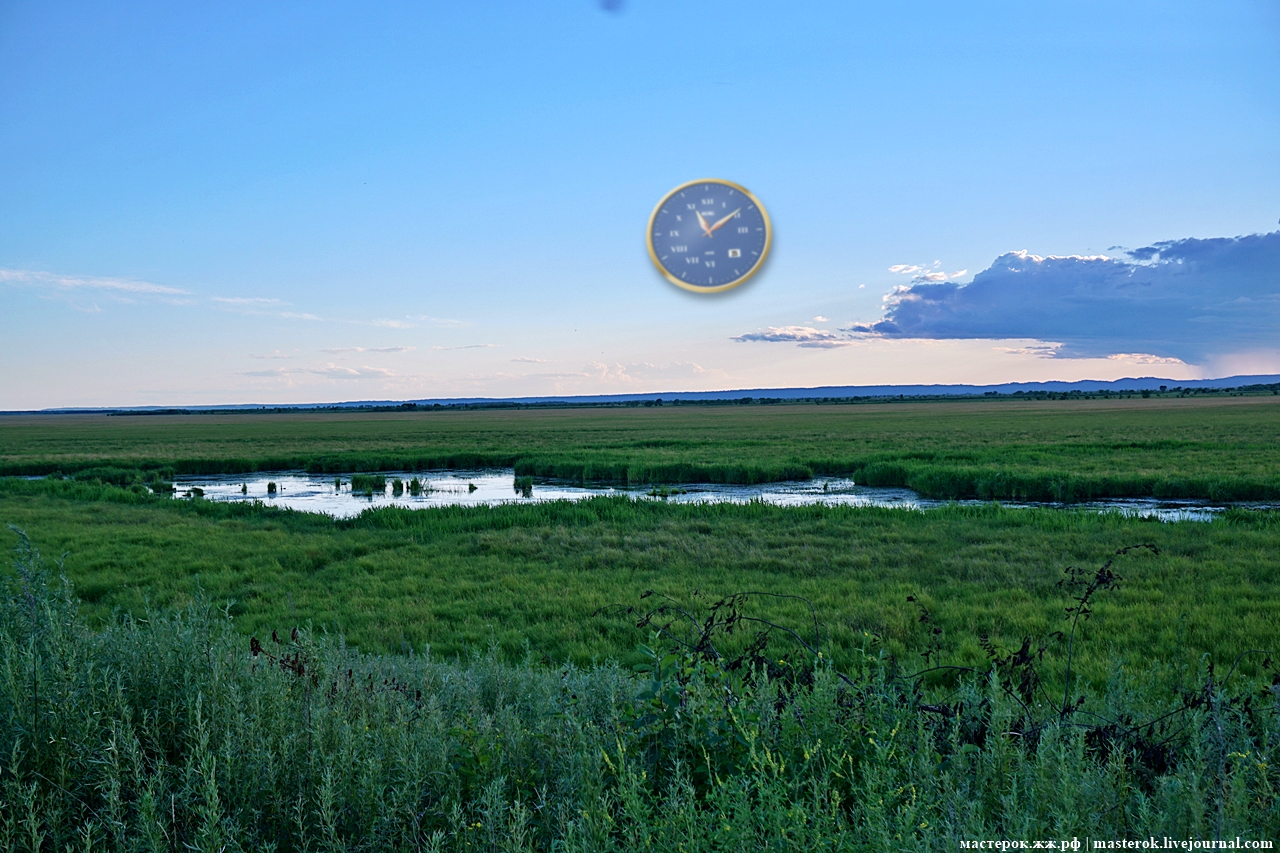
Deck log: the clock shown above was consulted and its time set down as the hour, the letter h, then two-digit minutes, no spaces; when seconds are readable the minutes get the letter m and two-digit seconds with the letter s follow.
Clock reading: 11h09
